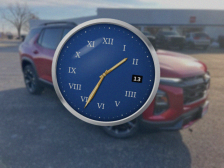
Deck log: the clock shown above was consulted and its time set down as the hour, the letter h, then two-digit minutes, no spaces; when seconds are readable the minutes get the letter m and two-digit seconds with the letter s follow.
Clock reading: 1h34
